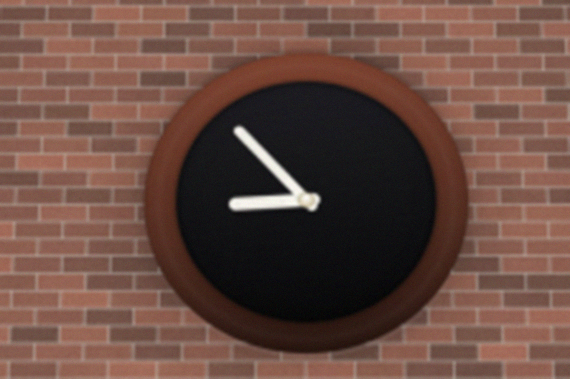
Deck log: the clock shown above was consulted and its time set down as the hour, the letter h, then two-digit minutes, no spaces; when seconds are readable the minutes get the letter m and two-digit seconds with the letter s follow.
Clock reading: 8h53
